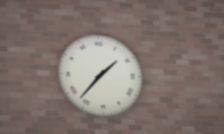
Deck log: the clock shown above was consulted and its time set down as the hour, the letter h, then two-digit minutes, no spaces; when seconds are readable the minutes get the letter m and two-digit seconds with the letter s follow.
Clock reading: 1h37
